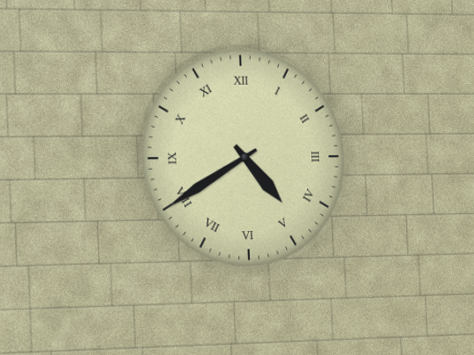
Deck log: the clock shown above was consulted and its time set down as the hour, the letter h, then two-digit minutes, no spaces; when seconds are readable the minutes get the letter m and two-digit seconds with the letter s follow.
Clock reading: 4h40
